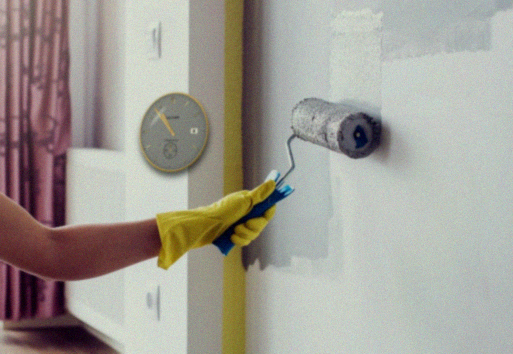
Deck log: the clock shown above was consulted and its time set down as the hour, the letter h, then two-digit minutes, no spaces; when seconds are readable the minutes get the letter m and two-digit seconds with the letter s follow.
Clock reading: 10h53
